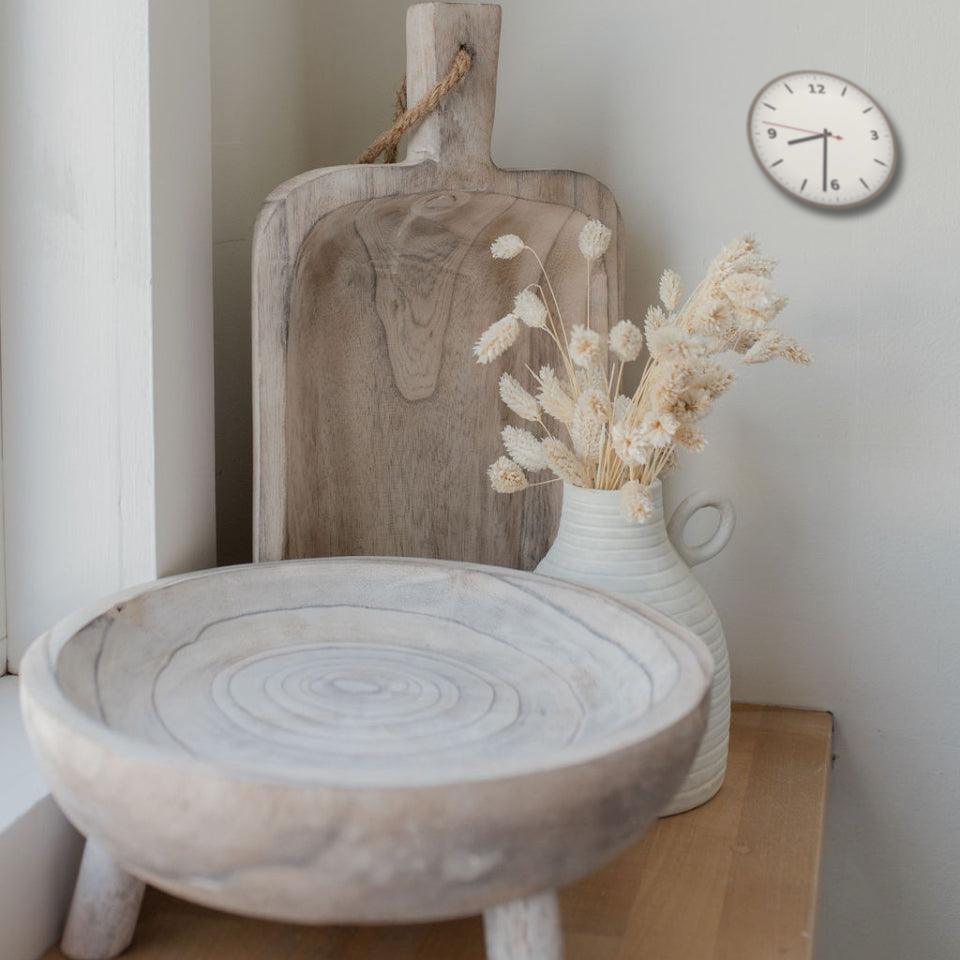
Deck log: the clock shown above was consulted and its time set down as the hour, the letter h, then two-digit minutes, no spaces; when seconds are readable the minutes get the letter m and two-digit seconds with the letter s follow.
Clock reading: 8h31m47s
